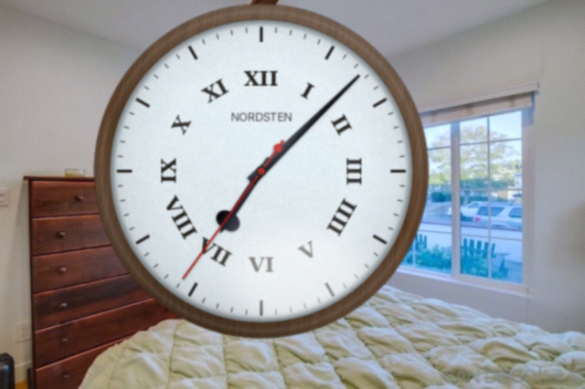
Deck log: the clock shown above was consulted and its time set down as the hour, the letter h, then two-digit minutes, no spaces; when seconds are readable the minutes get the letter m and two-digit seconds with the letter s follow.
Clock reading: 7h07m36s
